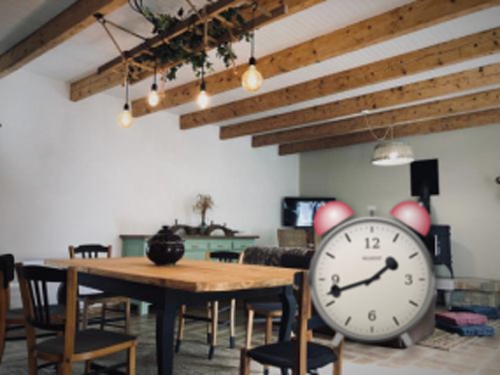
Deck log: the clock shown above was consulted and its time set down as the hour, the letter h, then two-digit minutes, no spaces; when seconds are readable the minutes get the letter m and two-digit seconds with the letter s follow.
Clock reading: 1h42
